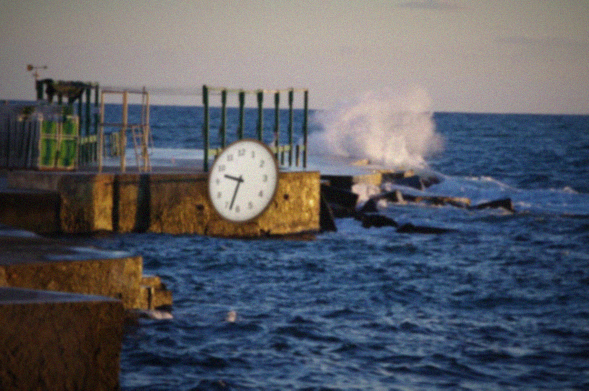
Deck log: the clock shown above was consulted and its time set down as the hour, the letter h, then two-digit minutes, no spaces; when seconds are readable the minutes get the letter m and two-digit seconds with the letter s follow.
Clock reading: 9h33
